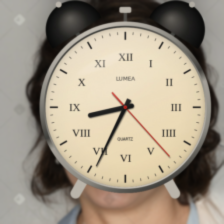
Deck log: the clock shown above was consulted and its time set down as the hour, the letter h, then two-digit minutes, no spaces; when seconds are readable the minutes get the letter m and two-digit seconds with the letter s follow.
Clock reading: 8h34m23s
